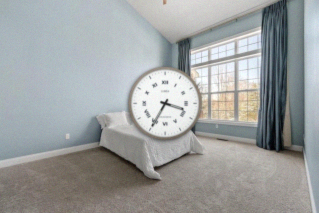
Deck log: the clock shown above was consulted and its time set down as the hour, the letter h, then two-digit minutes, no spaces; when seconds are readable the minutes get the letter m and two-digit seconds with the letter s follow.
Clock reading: 3h35
